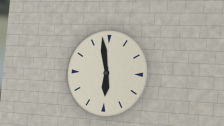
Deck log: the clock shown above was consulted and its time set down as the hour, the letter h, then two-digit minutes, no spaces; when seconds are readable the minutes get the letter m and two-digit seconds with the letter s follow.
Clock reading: 5h58
